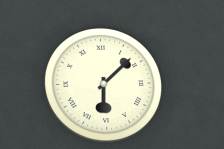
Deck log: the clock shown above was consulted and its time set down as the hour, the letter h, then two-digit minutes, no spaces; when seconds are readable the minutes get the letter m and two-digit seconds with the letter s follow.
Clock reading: 6h08
